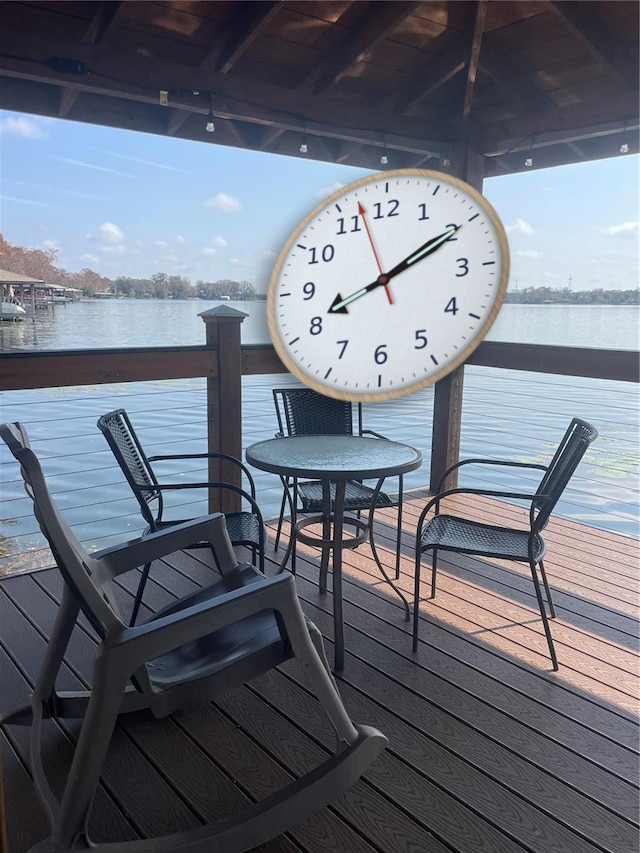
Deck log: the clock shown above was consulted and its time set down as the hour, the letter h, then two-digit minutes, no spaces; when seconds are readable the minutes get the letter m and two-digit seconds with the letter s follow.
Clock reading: 8h09m57s
